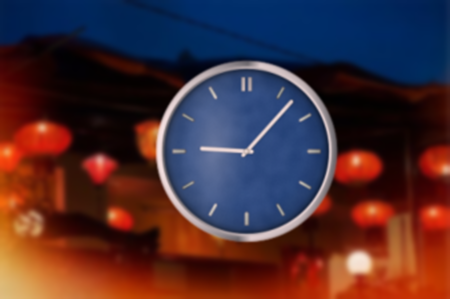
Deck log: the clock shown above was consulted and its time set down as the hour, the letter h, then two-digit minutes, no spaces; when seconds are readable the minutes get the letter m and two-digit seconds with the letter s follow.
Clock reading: 9h07
